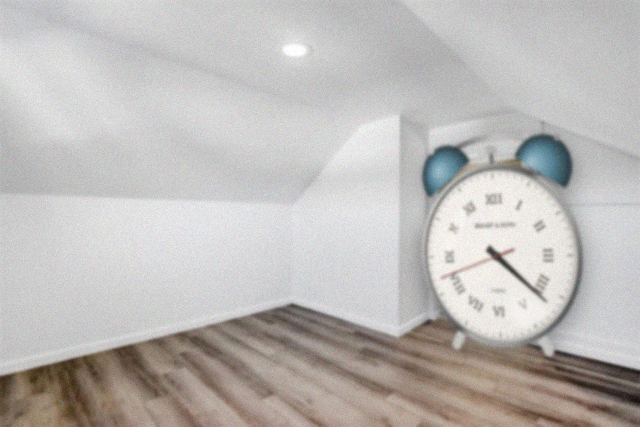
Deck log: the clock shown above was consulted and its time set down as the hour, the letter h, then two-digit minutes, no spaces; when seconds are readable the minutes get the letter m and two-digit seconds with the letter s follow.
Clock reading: 4h21m42s
